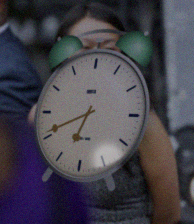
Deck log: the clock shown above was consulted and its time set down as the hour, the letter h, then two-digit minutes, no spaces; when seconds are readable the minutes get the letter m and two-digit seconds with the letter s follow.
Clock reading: 6h41
